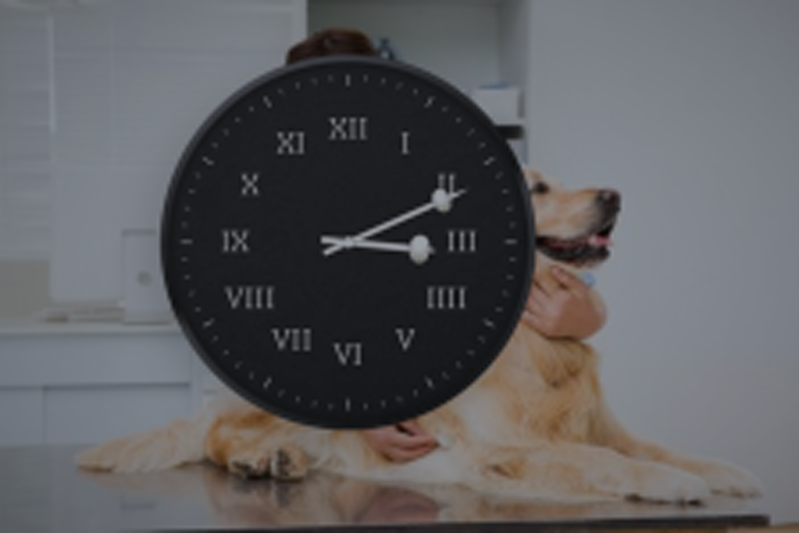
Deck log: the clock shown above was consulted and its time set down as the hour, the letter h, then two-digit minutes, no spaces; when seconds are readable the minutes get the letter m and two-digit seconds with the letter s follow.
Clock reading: 3h11
